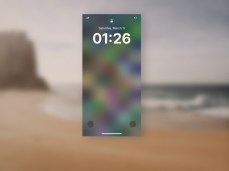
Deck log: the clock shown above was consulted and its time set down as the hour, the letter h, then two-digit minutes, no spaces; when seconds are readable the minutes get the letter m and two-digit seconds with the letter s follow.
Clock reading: 1h26
